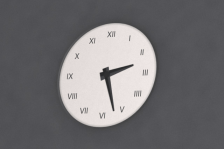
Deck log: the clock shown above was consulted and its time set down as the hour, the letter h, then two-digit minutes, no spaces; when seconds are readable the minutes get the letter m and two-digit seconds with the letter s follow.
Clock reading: 2h27
